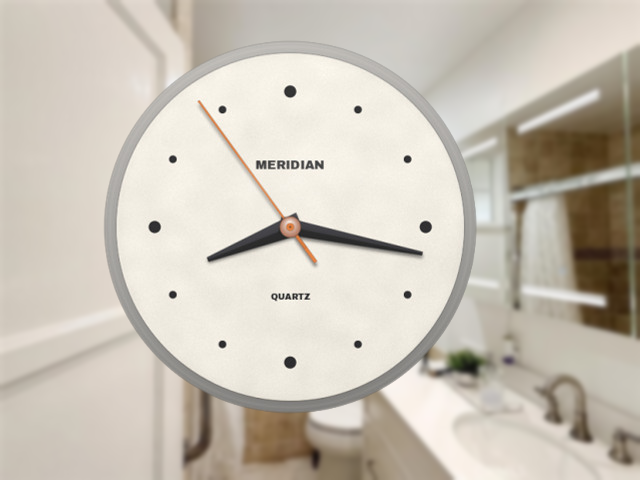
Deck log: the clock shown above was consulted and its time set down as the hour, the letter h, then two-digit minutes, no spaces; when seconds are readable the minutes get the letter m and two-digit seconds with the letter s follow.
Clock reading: 8h16m54s
